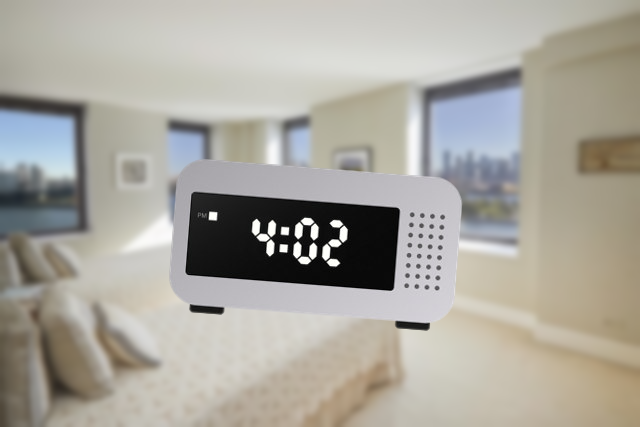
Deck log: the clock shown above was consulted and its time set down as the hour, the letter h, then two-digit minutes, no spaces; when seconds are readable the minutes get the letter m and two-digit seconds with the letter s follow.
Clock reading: 4h02
